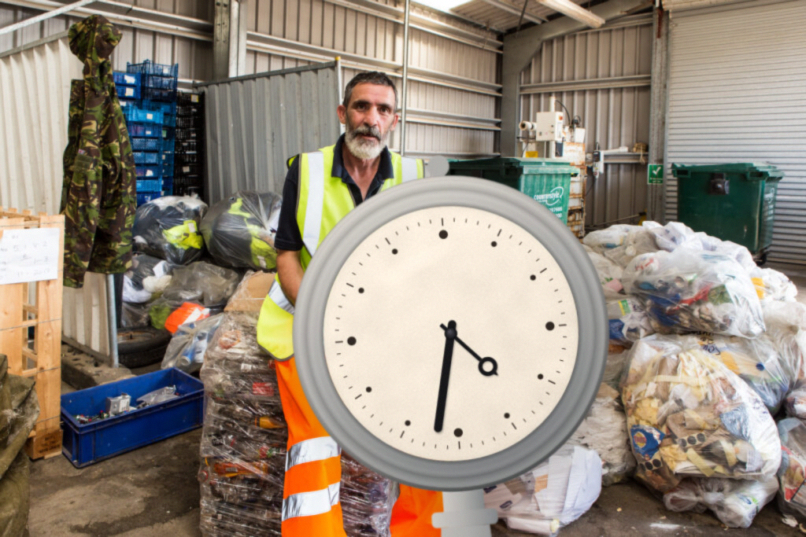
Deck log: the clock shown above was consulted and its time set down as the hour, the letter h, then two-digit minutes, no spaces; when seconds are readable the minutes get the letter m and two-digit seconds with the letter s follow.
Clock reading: 4h32
